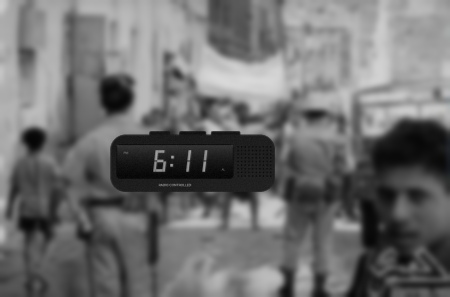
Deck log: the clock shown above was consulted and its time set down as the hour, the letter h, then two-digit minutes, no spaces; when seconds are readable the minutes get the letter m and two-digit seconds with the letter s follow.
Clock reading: 6h11
